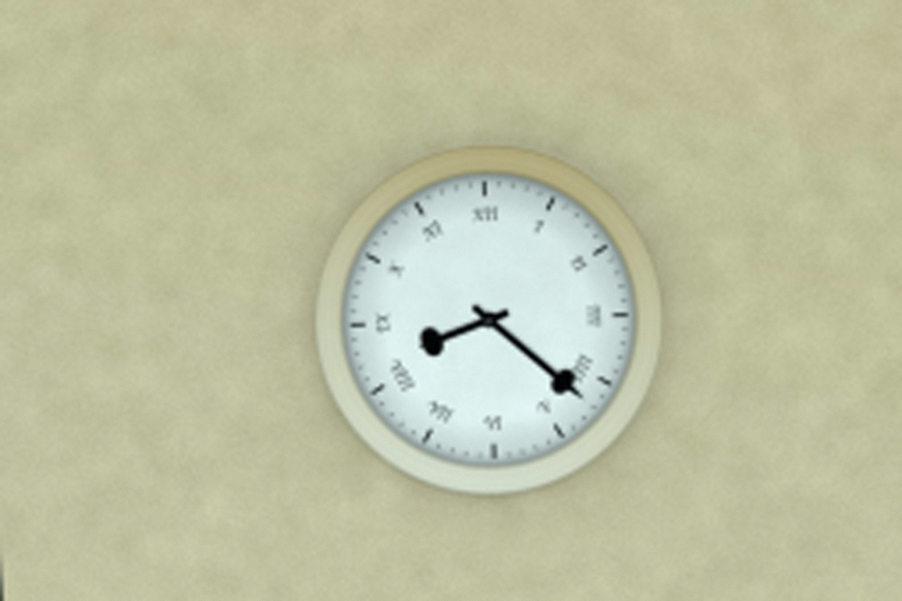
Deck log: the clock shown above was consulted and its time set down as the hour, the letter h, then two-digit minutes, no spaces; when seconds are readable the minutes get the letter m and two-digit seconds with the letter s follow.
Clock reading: 8h22
